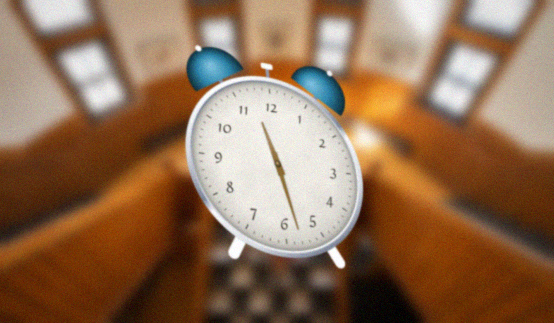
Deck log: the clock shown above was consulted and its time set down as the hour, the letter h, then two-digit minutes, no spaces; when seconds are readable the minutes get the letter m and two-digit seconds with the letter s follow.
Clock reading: 11h28
